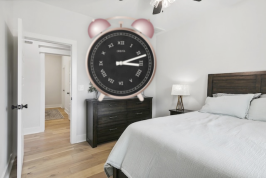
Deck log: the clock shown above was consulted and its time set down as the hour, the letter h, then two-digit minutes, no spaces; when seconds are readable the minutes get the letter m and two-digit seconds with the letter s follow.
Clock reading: 3h12
